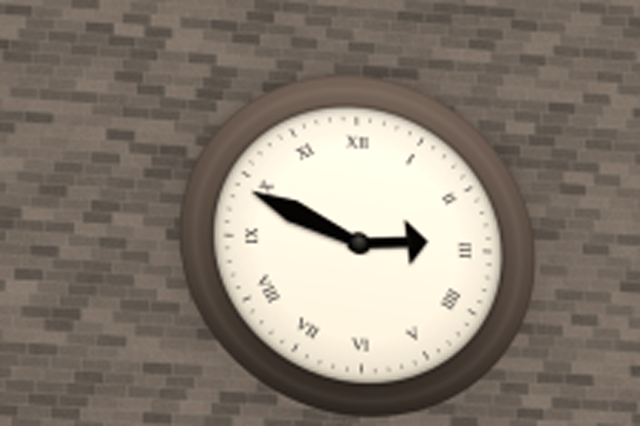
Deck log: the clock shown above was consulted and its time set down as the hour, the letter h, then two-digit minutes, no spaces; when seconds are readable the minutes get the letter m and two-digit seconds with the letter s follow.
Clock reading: 2h49
